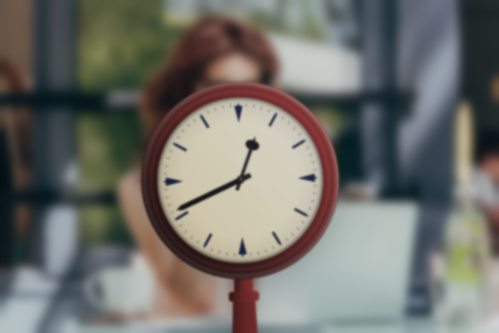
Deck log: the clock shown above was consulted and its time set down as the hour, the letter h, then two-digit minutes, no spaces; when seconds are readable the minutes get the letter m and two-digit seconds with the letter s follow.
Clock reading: 12h41
